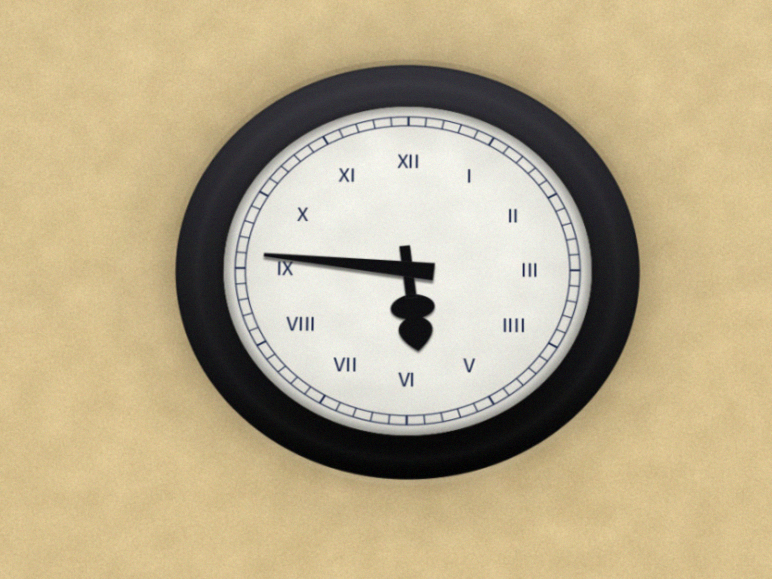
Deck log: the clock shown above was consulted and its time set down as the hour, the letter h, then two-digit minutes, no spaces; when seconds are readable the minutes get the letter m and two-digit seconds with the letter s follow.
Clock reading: 5h46
